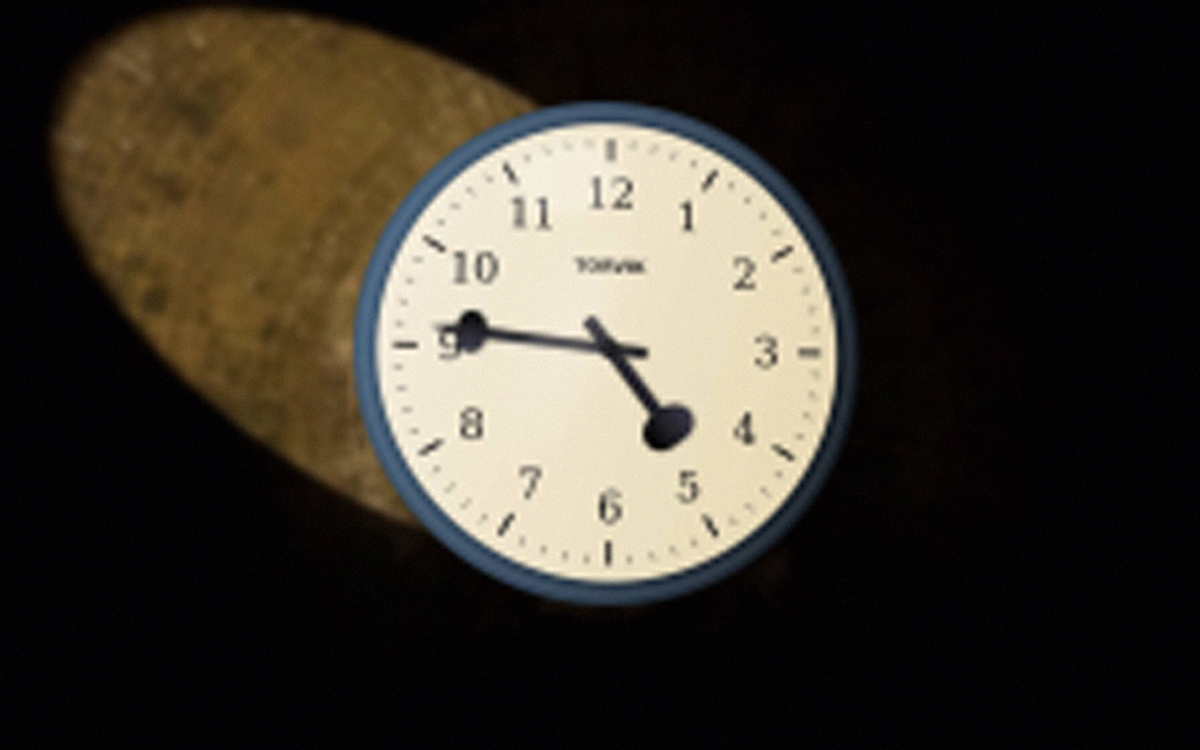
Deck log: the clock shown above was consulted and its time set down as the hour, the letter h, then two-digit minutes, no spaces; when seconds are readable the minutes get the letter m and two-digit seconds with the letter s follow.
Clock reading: 4h46
